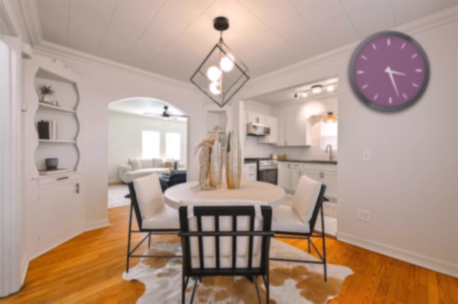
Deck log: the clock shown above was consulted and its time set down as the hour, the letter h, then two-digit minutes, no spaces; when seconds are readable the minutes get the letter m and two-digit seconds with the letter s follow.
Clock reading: 3h27
